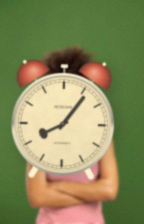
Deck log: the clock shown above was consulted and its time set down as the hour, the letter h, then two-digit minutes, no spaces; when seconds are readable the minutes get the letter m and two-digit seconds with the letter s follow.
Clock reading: 8h06
